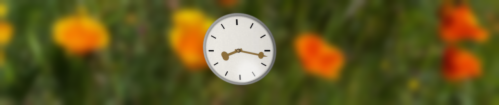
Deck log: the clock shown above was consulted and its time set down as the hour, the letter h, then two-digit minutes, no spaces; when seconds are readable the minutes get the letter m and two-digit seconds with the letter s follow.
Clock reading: 8h17
